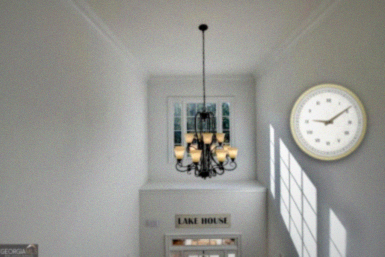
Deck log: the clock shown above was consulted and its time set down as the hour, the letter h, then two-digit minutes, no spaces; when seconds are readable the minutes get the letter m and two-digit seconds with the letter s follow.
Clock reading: 9h09
